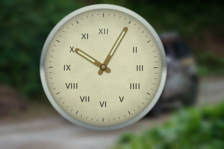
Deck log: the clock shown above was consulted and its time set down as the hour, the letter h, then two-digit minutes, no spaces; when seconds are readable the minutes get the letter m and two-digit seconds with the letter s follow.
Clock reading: 10h05
